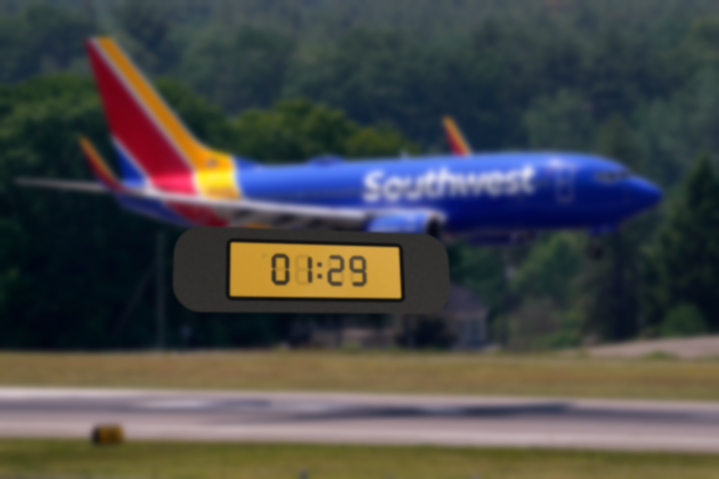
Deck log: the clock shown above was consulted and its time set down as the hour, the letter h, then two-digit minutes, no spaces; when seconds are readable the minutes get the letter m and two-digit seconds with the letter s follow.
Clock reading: 1h29
